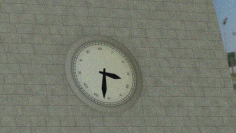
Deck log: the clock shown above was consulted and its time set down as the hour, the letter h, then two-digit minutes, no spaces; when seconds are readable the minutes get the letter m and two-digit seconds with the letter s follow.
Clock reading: 3h32
